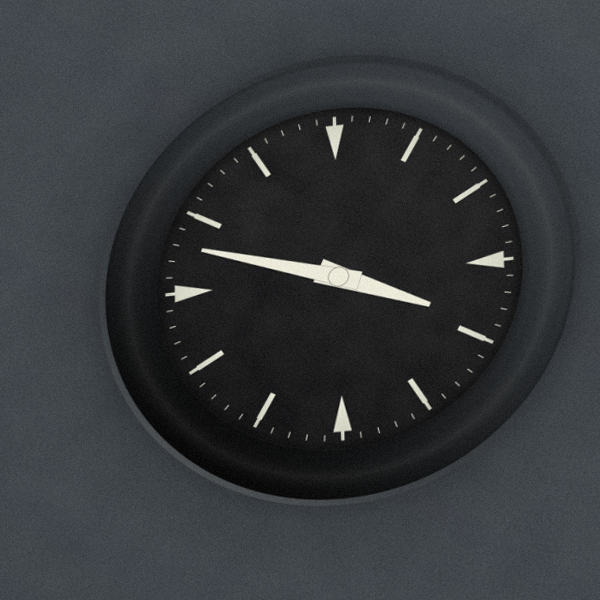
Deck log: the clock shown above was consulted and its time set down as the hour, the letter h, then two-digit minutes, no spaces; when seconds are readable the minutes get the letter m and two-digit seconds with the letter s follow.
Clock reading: 3h48
